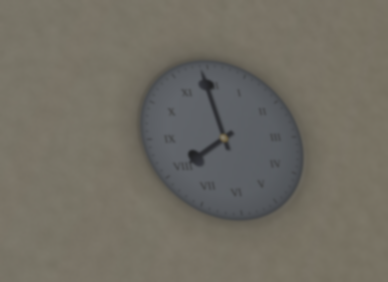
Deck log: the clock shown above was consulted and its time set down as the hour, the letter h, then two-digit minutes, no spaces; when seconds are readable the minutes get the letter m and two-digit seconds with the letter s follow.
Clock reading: 7h59
